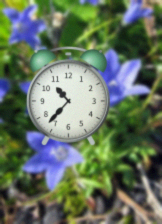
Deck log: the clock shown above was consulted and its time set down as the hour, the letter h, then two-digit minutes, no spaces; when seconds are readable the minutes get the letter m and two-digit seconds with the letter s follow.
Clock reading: 10h37
